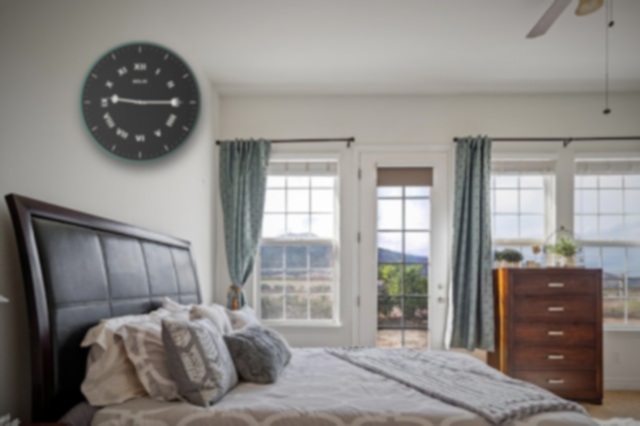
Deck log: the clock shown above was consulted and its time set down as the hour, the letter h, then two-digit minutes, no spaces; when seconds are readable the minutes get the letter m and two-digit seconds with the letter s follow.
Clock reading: 9h15
